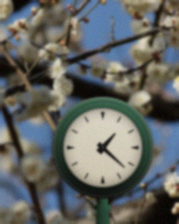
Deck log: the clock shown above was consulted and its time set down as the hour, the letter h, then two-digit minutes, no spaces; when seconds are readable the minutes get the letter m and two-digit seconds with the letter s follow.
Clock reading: 1h22
